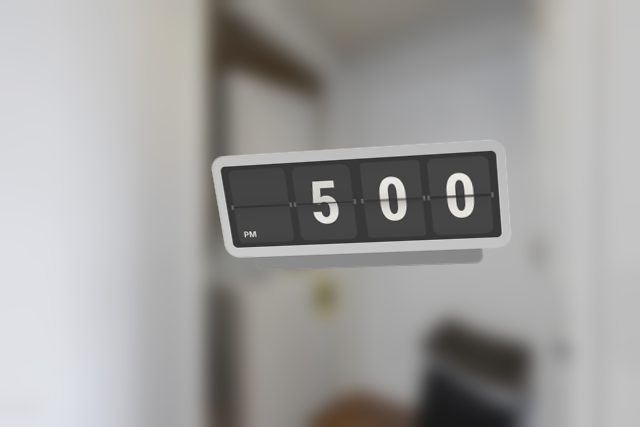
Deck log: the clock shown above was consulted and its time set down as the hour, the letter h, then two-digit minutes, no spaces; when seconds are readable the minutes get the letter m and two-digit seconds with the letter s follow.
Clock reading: 5h00
